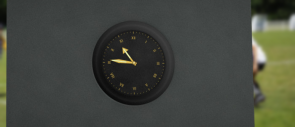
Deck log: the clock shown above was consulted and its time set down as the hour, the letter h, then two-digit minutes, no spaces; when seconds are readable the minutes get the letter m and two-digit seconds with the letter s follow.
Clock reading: 10h46
